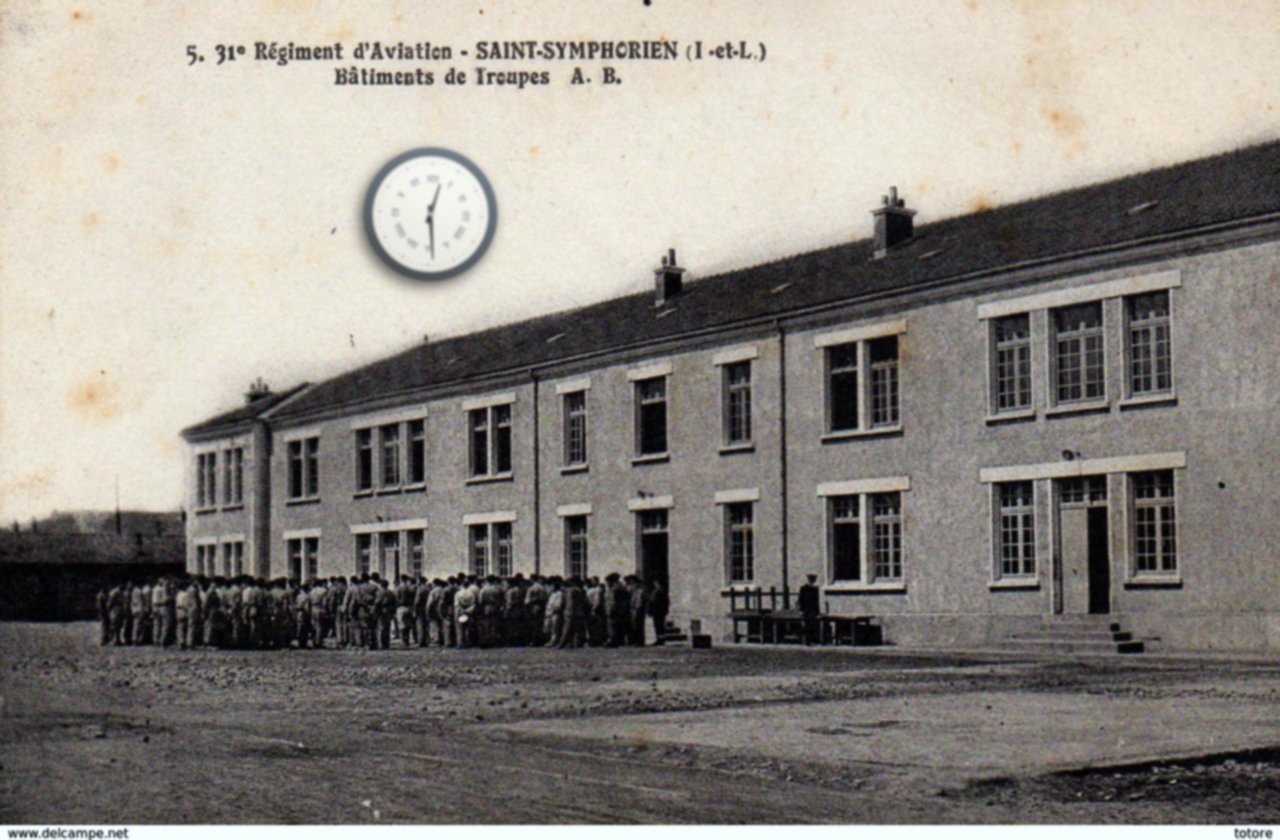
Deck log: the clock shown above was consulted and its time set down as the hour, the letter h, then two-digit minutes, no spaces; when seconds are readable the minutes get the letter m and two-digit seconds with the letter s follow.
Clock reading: 12h29
